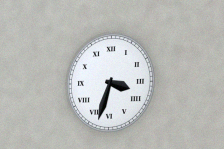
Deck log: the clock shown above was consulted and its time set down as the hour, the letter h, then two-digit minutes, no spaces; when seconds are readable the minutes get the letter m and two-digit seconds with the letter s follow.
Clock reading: 3h33
